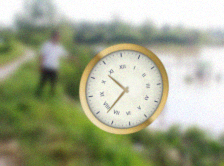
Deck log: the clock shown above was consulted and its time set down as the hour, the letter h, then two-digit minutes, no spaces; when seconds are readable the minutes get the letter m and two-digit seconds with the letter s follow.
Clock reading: 10h38
